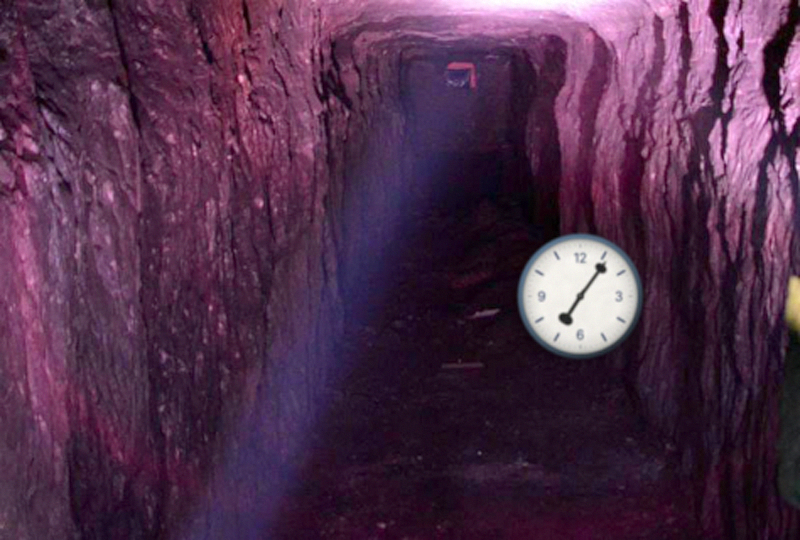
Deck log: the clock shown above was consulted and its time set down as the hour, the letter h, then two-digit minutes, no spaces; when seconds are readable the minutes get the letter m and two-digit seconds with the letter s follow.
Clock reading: 7h06
